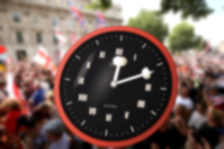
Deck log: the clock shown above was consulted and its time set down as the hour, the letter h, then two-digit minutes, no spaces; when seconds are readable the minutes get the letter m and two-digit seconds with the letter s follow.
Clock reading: 12h11
